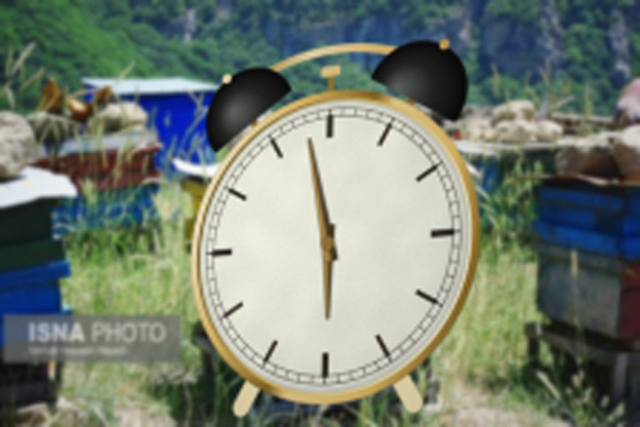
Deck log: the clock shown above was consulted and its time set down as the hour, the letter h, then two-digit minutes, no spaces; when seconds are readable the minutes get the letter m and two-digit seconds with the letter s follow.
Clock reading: 5h58
